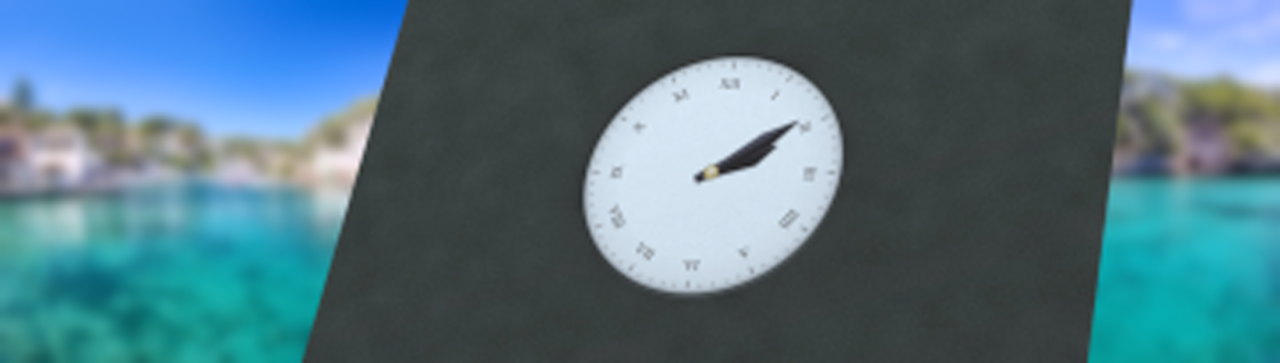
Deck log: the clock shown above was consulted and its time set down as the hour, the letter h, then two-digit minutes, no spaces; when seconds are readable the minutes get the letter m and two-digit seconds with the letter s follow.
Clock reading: 2h09
